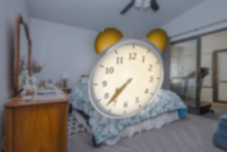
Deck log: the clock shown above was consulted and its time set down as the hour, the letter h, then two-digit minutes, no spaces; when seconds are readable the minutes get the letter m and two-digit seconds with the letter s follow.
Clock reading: 7h37
